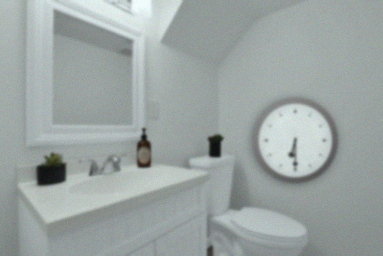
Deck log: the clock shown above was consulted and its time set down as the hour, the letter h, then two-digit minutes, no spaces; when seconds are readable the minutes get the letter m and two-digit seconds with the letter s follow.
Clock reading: 6h30
